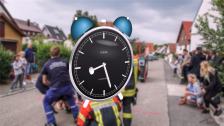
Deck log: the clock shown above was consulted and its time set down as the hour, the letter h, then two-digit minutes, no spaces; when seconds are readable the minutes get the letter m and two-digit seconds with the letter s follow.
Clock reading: 8h27
